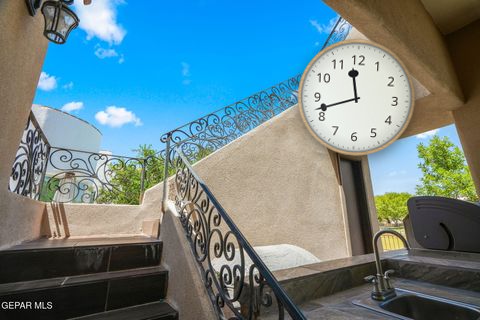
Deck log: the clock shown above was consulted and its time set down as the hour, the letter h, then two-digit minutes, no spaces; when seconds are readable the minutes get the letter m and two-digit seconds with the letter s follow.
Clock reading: 11h42
